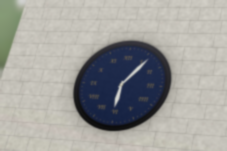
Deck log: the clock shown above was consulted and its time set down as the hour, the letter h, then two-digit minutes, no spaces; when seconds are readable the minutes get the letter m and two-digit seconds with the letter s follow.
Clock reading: 6h06
